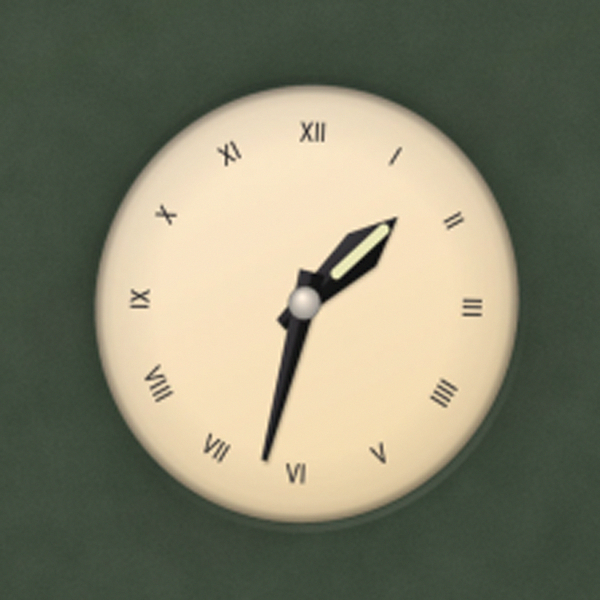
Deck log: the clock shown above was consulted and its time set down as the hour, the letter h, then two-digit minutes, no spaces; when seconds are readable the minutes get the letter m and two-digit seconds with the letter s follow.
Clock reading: 1h32
